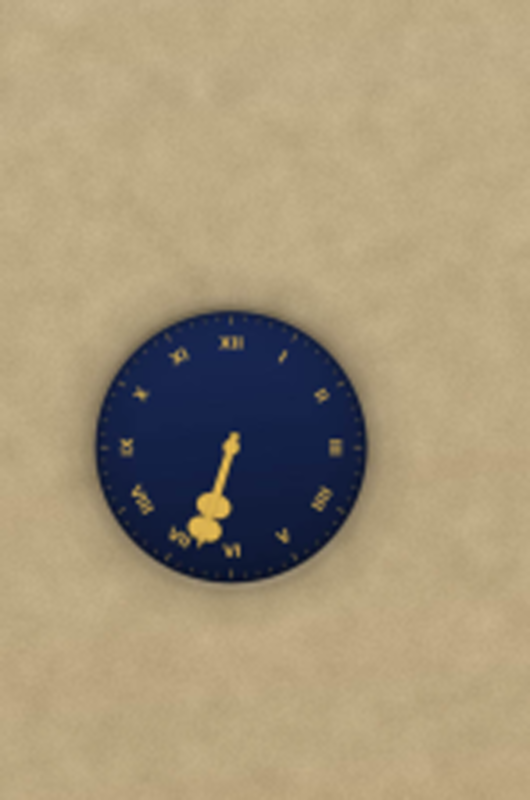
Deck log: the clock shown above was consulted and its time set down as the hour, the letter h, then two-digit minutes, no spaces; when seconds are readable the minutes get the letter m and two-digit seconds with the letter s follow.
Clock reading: 6h33
